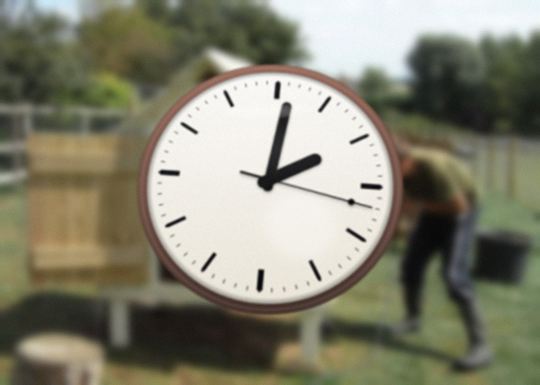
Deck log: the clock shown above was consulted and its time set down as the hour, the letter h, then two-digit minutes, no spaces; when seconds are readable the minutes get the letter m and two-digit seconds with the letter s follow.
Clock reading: 2h01m17s
